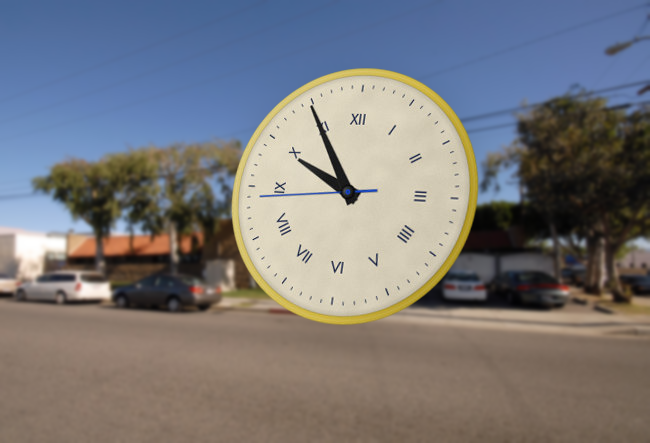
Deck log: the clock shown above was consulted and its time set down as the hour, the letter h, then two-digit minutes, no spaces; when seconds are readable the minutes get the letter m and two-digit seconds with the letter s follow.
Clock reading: 9h54m44s
